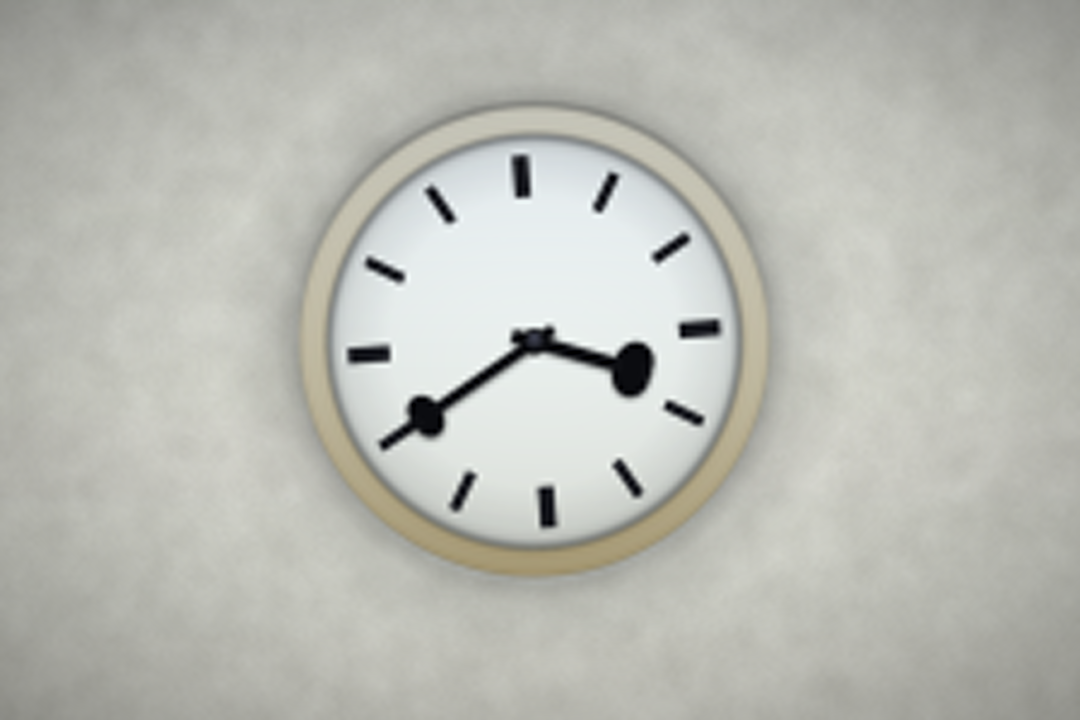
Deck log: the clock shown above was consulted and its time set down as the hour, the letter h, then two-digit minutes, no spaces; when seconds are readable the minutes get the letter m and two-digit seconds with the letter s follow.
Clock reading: 3h40
